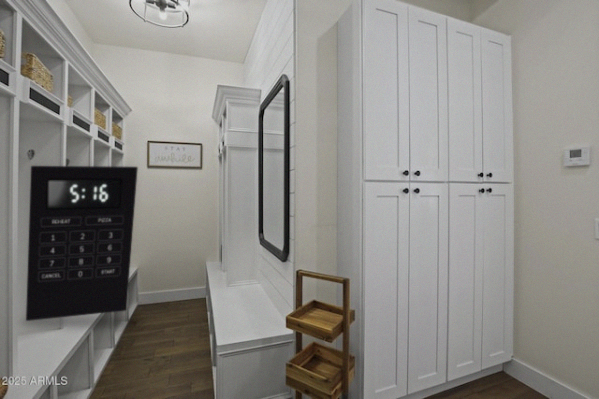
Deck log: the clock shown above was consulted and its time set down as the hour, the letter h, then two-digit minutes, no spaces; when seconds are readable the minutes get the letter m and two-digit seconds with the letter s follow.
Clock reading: 5h16
